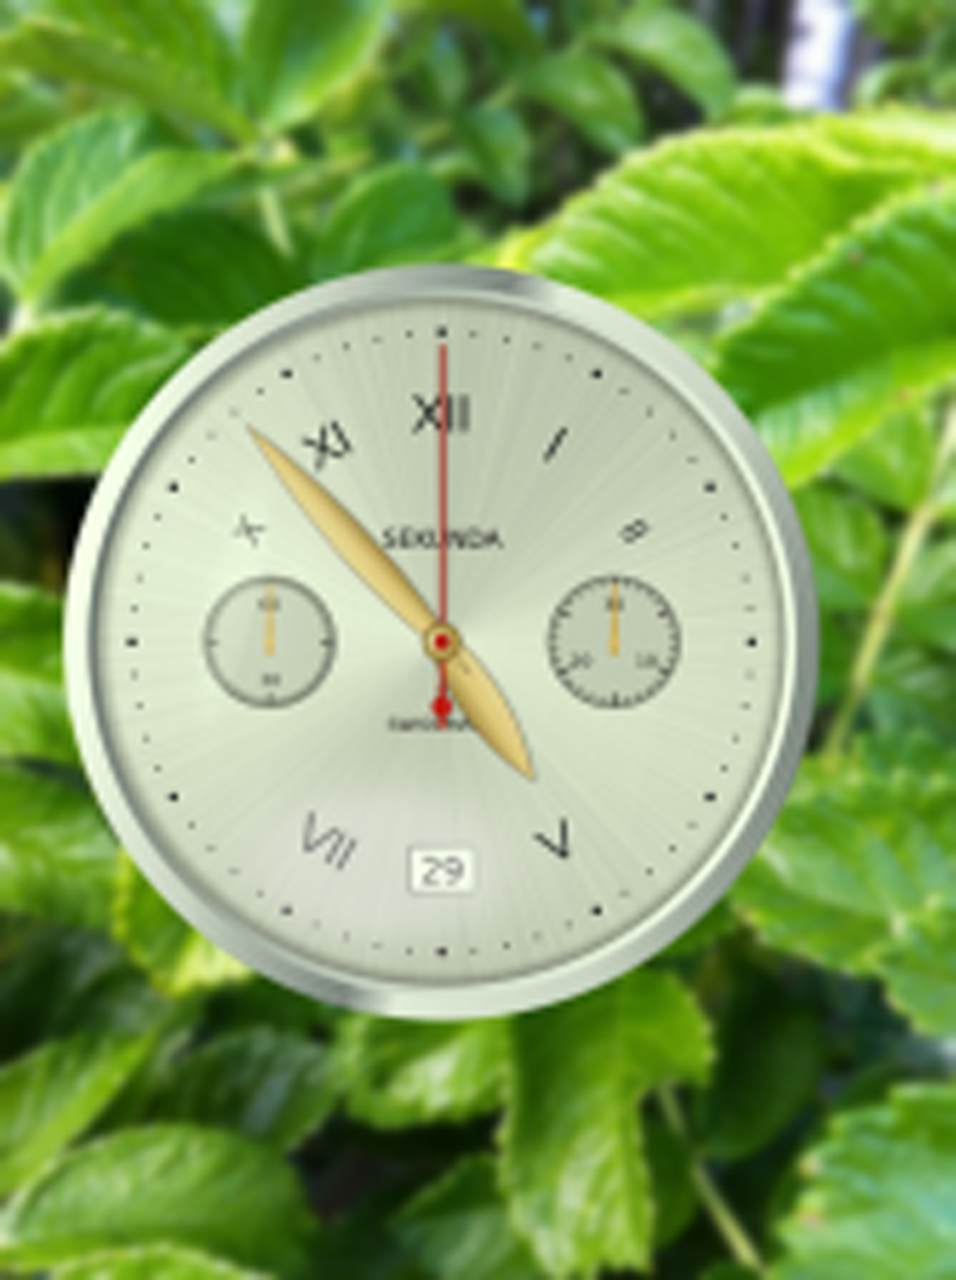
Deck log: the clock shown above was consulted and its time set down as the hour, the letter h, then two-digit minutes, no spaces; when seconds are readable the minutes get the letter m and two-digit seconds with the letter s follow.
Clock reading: 4h53
